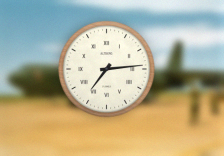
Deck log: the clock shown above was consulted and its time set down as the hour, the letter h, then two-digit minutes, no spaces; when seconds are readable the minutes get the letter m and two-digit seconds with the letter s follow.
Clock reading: 7h14
